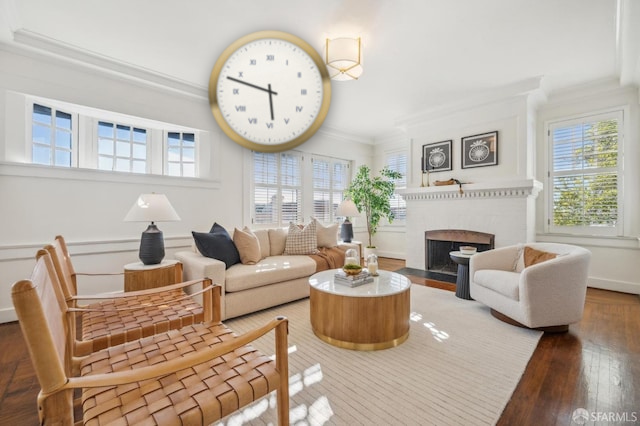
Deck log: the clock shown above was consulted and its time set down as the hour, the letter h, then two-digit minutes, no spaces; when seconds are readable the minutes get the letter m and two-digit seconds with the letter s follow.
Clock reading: 5h48
